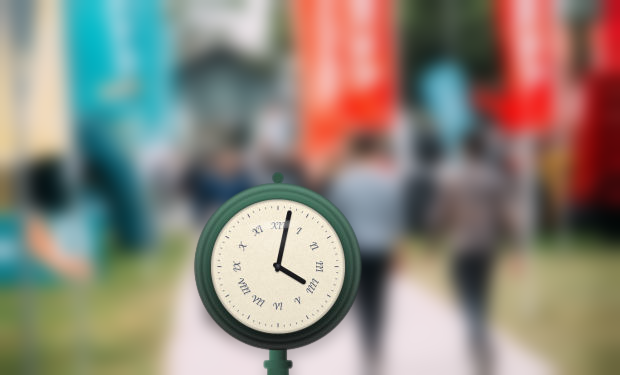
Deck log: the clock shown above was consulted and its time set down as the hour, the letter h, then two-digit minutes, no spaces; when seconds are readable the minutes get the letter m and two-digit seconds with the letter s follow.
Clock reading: 4h02
